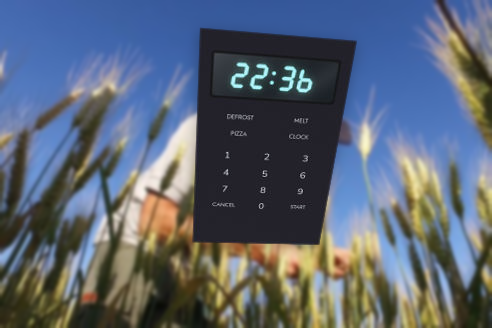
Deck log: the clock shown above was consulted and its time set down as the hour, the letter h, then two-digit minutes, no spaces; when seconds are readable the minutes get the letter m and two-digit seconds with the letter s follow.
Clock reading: 22h36
